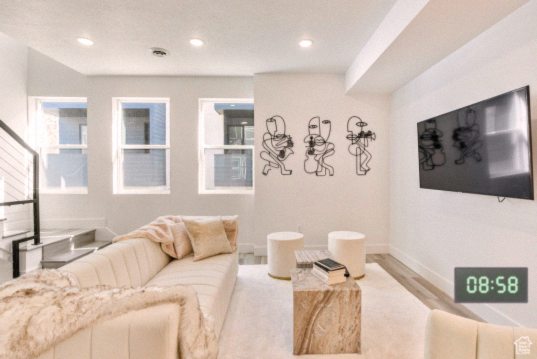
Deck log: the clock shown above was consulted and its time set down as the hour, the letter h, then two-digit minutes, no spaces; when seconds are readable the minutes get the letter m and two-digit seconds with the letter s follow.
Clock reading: 8h58
